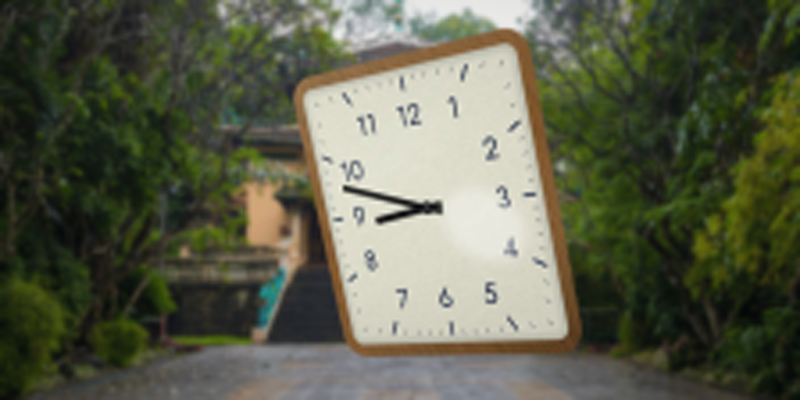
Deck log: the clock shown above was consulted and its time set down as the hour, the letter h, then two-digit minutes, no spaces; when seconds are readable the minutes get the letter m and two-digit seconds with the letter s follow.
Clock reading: 8h48
